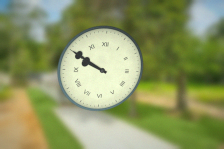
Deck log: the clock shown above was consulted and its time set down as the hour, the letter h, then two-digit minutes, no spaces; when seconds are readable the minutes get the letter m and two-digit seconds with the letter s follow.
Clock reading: 9h50
